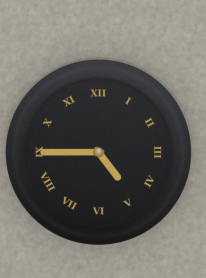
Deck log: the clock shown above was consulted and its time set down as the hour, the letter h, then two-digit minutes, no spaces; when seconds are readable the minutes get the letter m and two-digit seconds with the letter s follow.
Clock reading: 4h45
